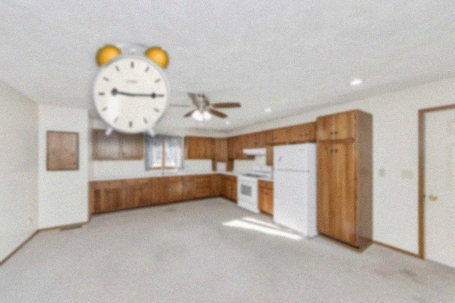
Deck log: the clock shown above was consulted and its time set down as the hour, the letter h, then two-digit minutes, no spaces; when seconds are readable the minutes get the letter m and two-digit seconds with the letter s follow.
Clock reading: 9h15
